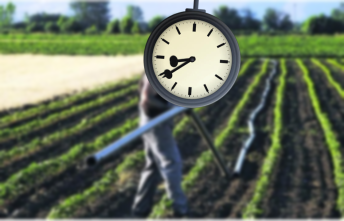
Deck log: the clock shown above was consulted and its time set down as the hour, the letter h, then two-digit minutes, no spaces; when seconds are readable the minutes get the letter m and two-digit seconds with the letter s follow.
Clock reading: 8h39
